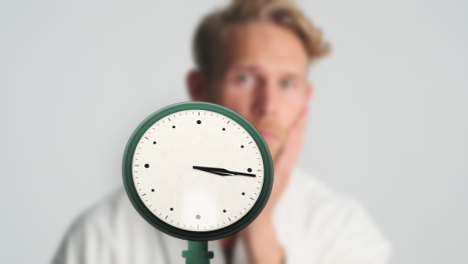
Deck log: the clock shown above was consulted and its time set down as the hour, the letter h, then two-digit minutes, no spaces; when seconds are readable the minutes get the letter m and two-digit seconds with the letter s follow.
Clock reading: 3h16
